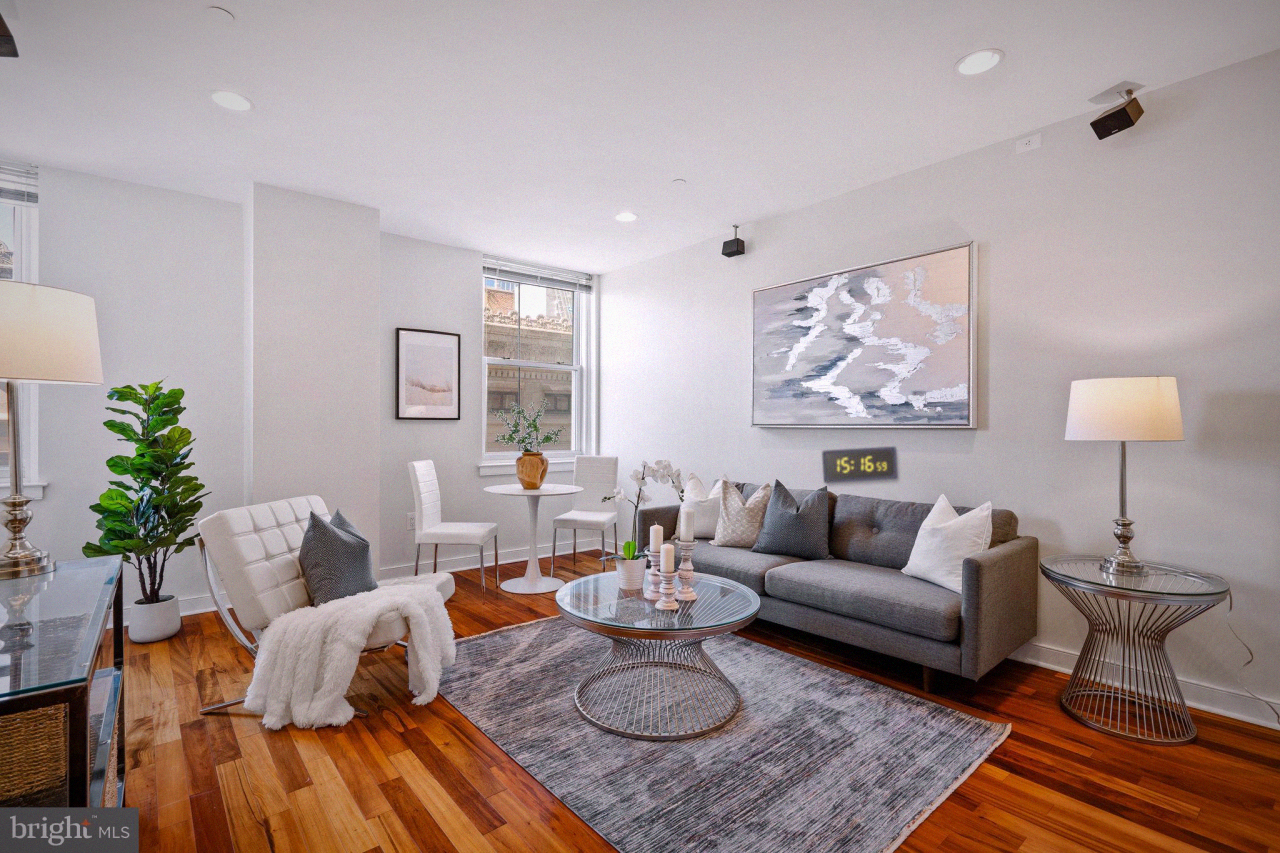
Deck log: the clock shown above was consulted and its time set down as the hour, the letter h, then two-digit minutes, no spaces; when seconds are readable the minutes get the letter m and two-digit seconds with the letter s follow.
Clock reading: 15h16
